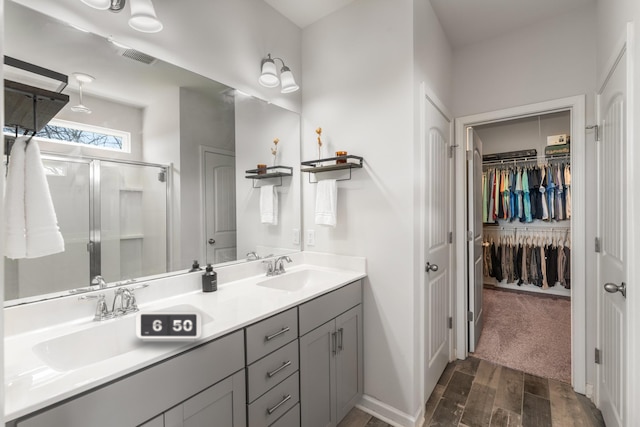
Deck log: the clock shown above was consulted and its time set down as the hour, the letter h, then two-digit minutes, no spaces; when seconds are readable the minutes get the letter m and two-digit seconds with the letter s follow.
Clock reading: 6h50
